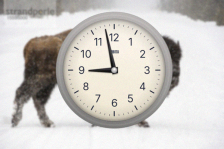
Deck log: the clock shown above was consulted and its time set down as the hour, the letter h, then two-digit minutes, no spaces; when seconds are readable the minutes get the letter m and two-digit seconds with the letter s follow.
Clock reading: 8h58
